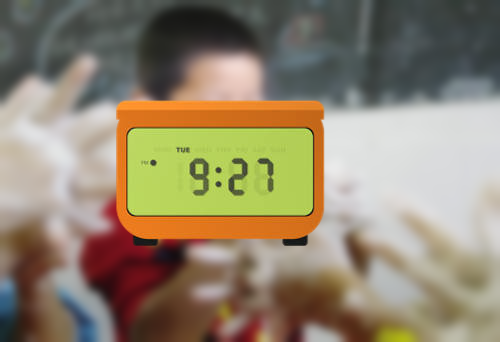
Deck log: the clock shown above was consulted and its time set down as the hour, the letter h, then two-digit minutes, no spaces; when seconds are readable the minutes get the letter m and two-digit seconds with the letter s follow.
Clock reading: 9h27
